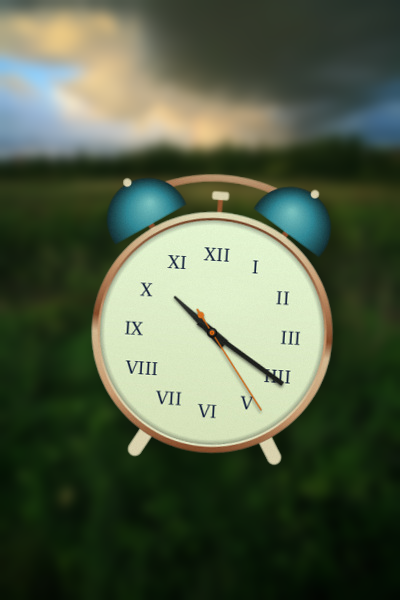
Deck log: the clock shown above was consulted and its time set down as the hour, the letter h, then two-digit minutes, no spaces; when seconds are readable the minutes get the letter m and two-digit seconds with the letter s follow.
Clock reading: 10h20m24s
